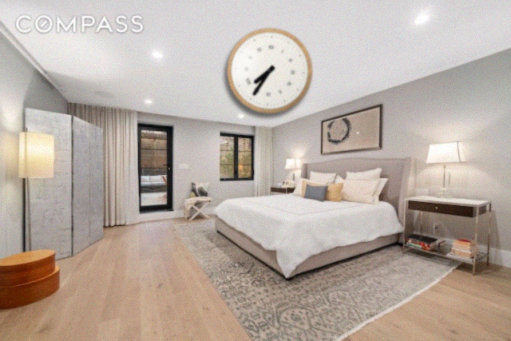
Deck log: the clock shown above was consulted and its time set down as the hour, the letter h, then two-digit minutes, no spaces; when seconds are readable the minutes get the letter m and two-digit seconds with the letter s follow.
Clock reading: 7h35
